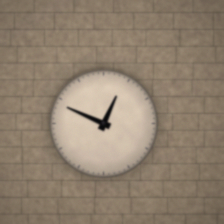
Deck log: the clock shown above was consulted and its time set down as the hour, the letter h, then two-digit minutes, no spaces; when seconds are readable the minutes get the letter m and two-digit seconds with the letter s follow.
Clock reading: 12h49
